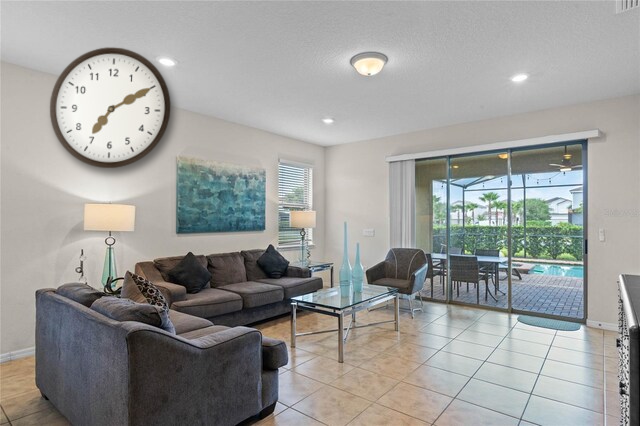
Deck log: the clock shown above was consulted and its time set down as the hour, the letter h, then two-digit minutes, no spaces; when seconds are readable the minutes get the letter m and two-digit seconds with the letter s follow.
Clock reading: 7h10
